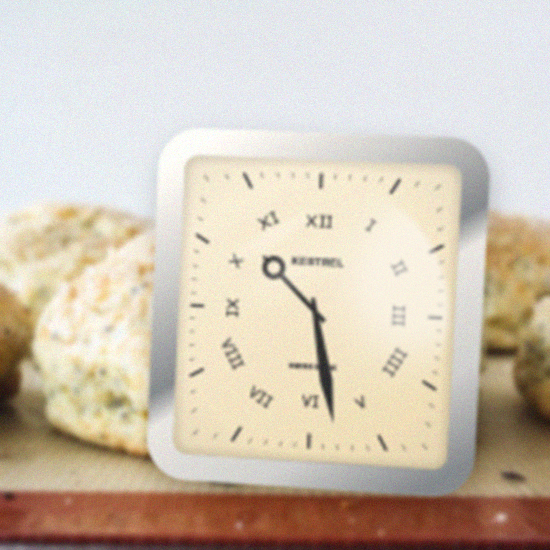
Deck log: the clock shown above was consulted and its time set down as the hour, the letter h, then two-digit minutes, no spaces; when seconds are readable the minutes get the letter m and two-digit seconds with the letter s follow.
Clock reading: 10h28
